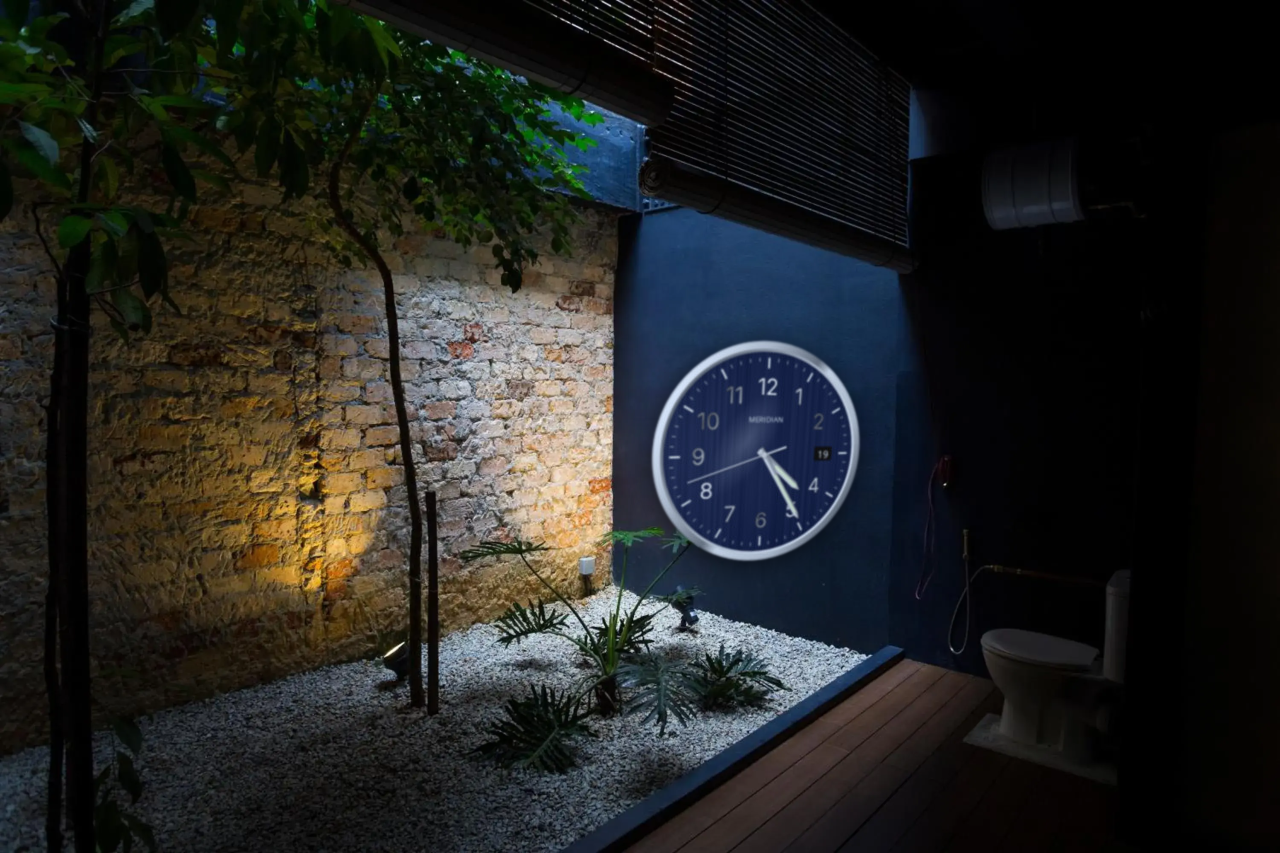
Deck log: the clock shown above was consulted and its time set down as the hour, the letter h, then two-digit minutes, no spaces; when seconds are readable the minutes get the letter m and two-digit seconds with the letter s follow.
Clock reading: 4h24m42s
